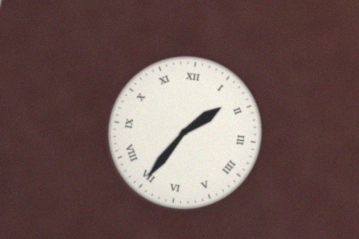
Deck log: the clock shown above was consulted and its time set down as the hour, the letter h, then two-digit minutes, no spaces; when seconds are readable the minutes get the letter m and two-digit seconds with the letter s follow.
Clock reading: 1h35
